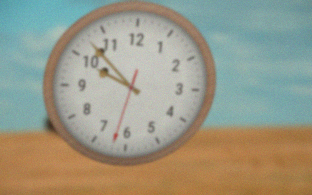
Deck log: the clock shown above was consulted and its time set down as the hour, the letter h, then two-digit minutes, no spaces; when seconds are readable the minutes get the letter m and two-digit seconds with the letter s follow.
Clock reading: 9h52m32s
